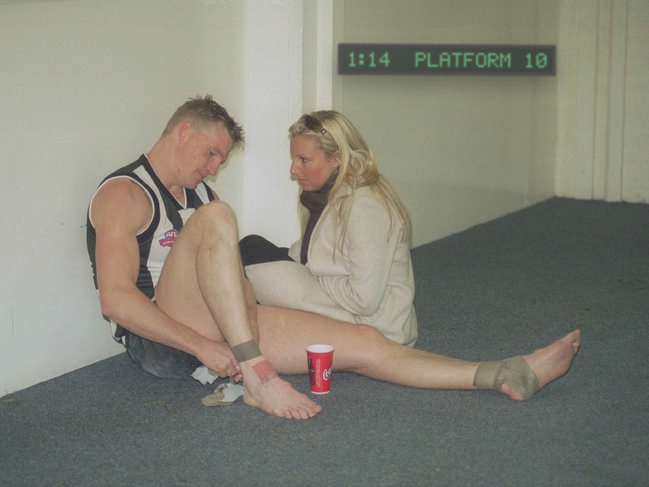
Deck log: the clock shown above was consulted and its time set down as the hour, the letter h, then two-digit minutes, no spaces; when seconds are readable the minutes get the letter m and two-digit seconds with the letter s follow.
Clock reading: 1h14
